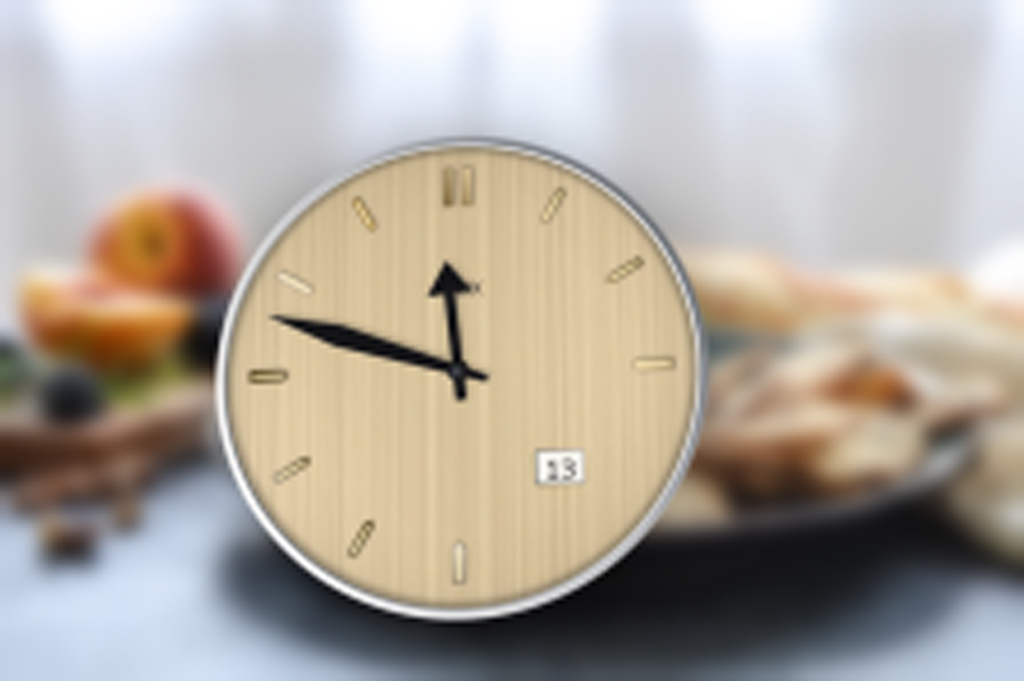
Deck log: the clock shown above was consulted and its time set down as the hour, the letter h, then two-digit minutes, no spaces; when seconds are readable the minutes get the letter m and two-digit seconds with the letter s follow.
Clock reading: 11h48
